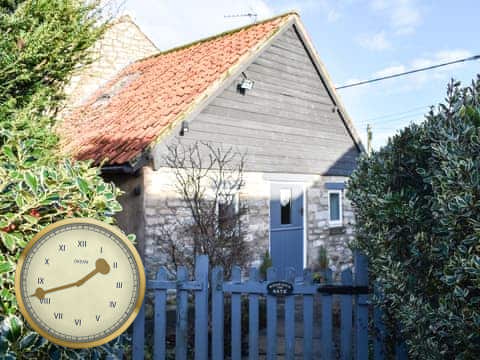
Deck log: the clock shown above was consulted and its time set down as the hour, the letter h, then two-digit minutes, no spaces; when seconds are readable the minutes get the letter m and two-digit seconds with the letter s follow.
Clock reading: 1h42
